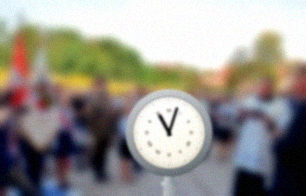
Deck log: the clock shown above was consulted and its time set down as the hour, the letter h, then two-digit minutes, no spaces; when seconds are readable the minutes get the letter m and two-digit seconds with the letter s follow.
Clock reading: 11h03
